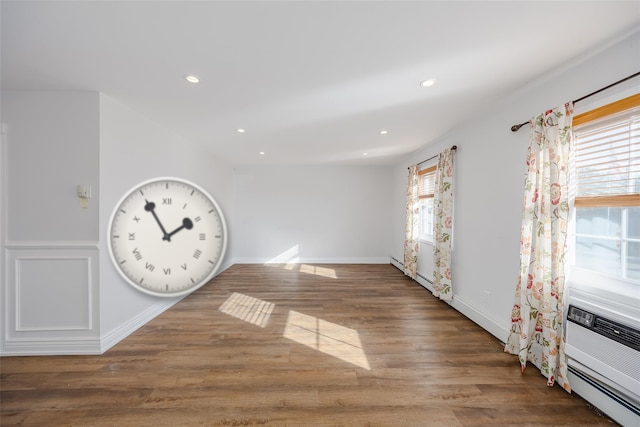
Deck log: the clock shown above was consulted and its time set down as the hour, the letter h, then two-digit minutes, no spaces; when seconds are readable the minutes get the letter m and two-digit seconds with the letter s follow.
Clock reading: 1h55
